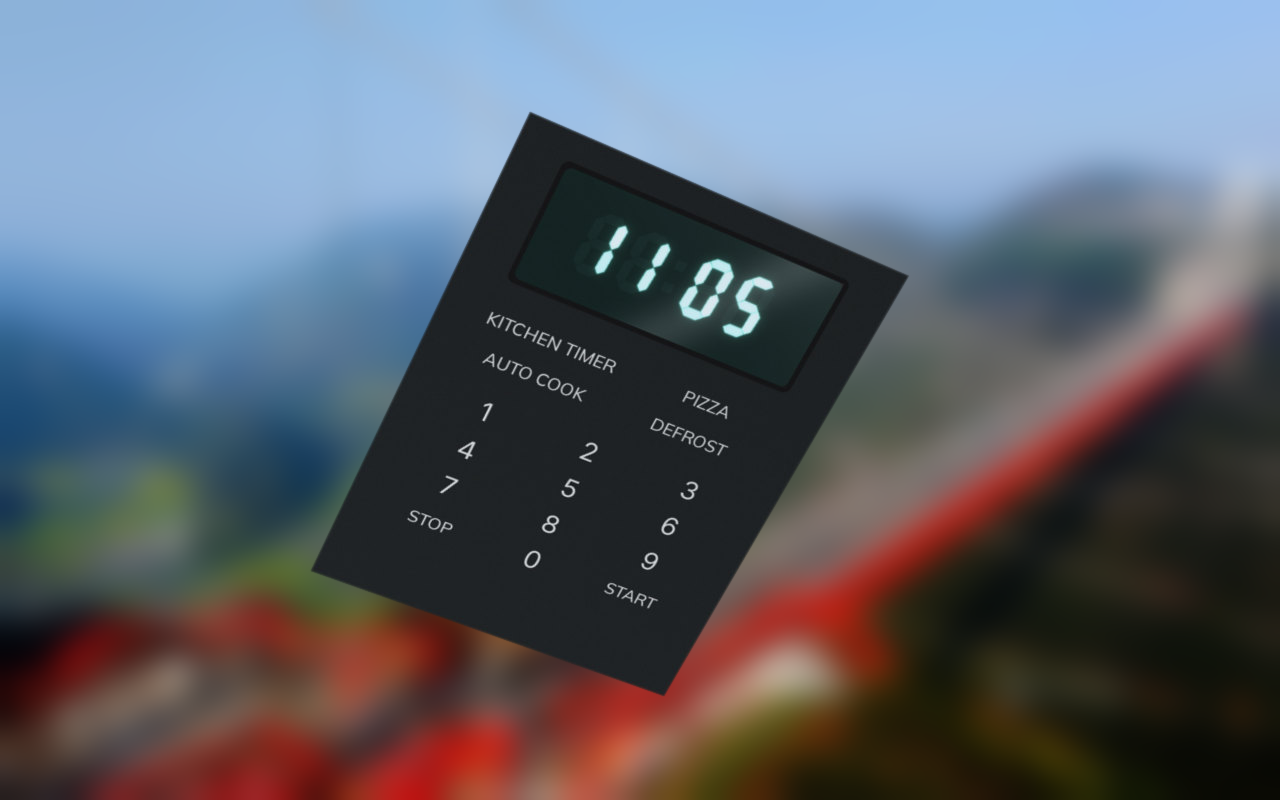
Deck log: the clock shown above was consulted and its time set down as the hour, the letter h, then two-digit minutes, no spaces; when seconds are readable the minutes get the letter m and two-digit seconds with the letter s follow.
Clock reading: 11h05
